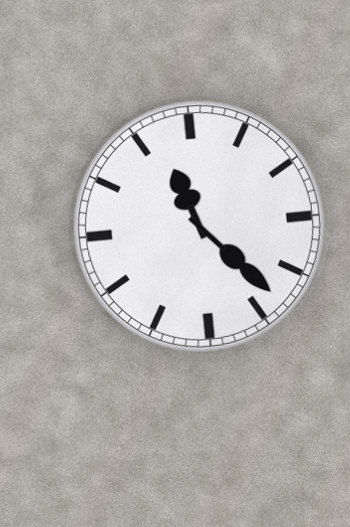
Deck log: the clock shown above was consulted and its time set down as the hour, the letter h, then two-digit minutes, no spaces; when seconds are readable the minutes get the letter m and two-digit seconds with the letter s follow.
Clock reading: 11h23
